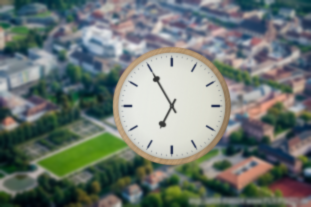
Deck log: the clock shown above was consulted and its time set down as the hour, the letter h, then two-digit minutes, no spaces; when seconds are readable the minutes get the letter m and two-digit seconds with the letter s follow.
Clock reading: 6h55
